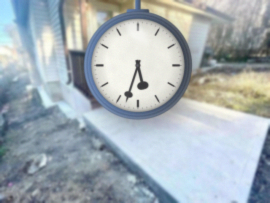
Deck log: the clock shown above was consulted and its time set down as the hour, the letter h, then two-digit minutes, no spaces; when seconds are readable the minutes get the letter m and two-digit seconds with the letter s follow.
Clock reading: 5h33
